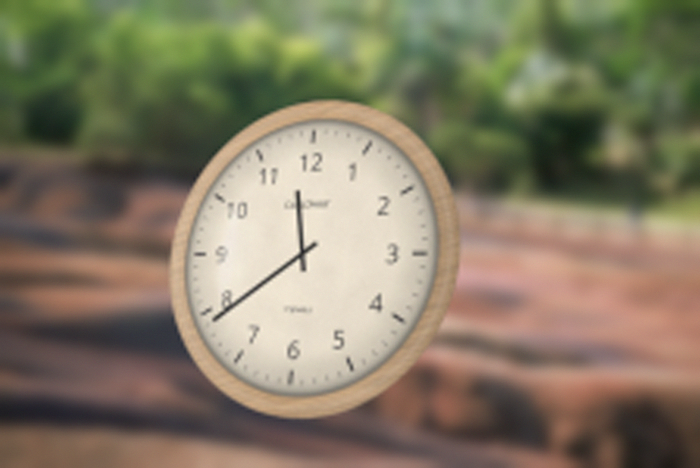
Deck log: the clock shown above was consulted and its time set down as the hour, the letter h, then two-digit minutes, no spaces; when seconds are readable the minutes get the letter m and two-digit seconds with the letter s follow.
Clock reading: 11h39
